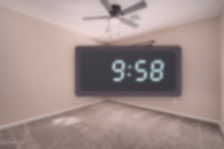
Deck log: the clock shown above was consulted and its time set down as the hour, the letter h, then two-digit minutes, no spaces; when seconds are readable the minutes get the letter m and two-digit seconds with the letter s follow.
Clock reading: 9h58
